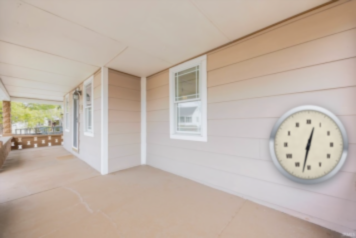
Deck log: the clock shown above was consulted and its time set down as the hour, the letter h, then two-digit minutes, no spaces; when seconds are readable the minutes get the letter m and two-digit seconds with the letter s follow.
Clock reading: 12h32
